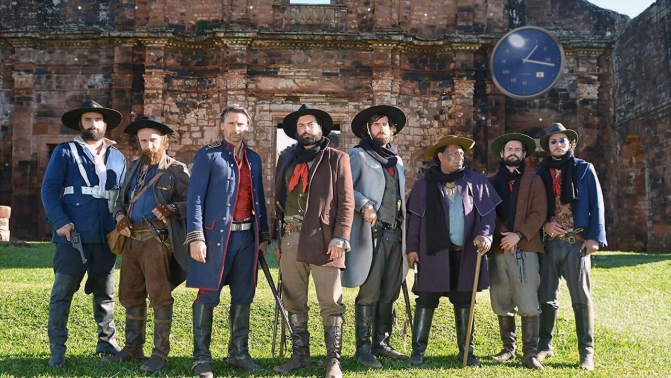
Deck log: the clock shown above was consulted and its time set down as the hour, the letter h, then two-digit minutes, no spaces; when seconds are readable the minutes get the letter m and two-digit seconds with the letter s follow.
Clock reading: 1h17
